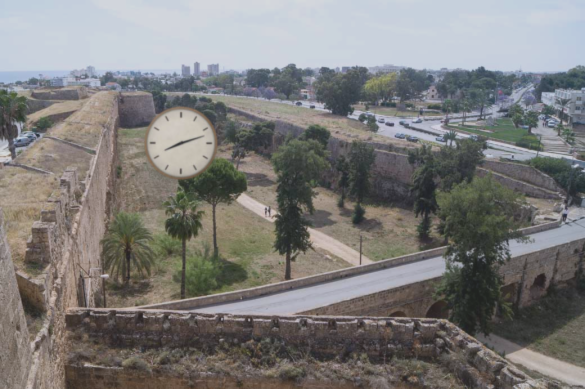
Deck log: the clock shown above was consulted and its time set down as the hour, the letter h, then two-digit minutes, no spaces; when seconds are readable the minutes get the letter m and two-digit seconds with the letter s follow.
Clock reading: 8h12
